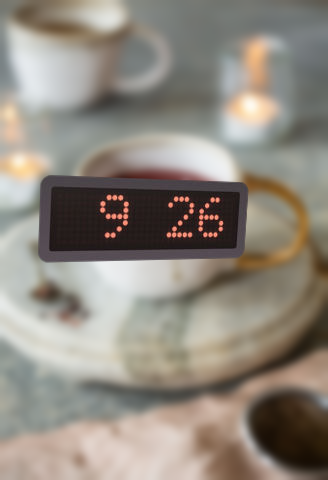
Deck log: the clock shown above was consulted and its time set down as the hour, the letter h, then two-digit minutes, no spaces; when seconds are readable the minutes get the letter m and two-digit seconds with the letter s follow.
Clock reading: 9h26
